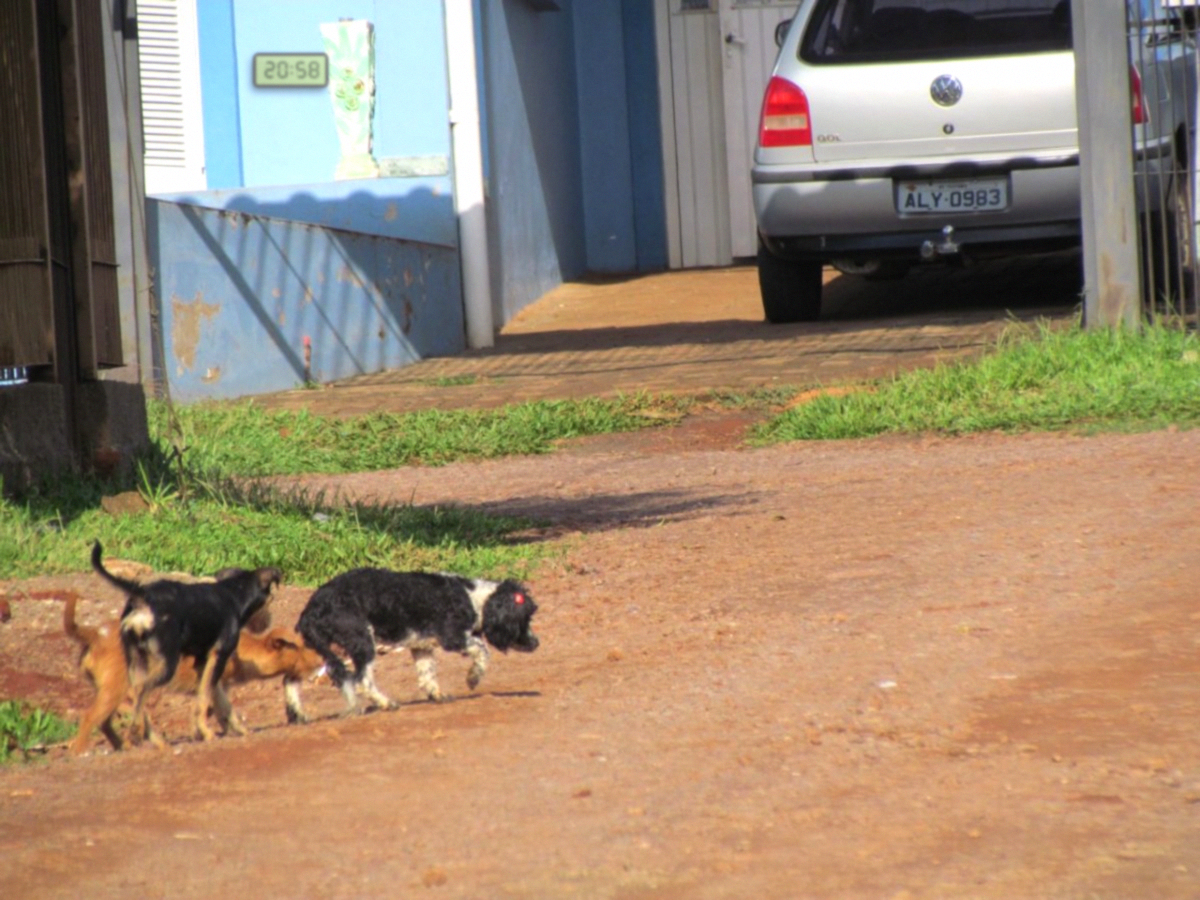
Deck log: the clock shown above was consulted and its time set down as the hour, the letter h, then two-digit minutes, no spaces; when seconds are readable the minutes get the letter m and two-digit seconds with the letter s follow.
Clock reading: 20h58
